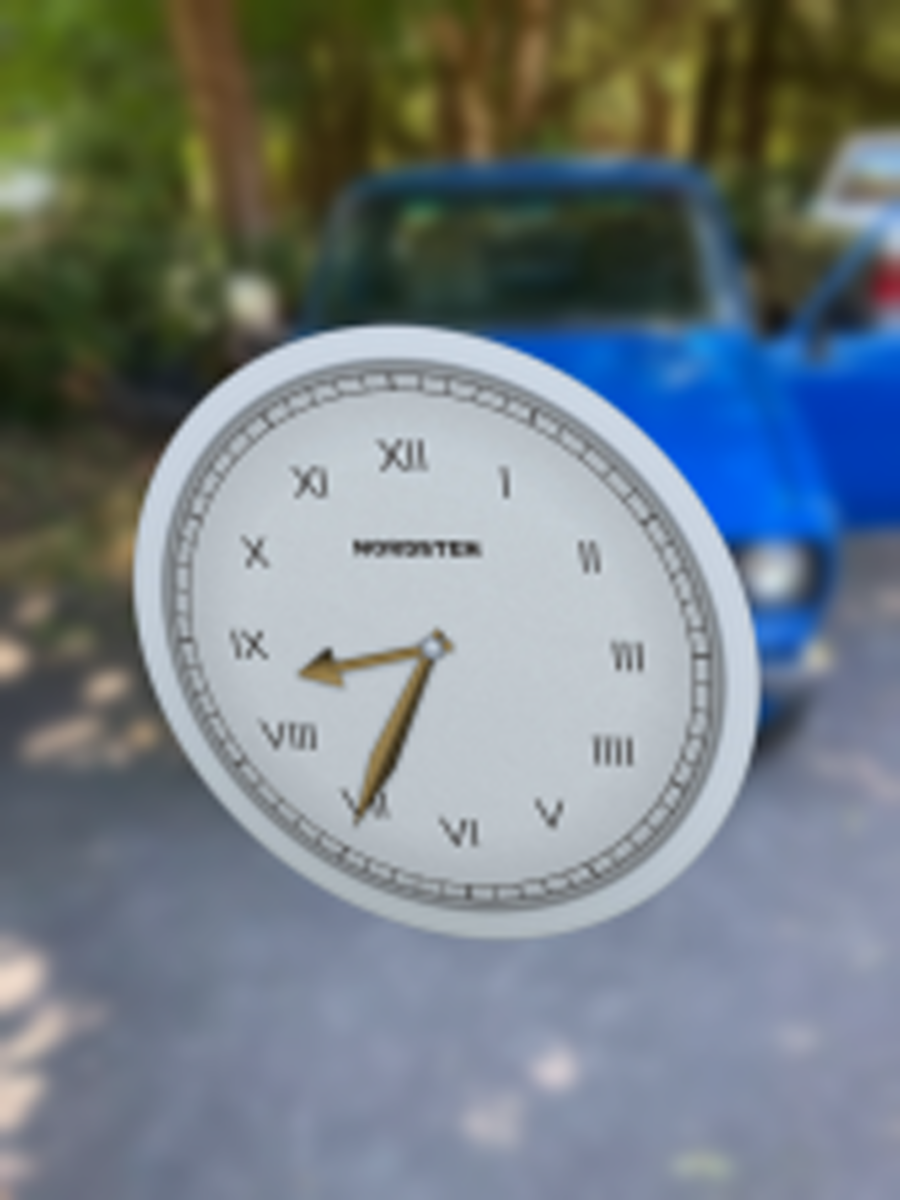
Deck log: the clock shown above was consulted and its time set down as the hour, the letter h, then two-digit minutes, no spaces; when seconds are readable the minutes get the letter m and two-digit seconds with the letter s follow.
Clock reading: 8h35
